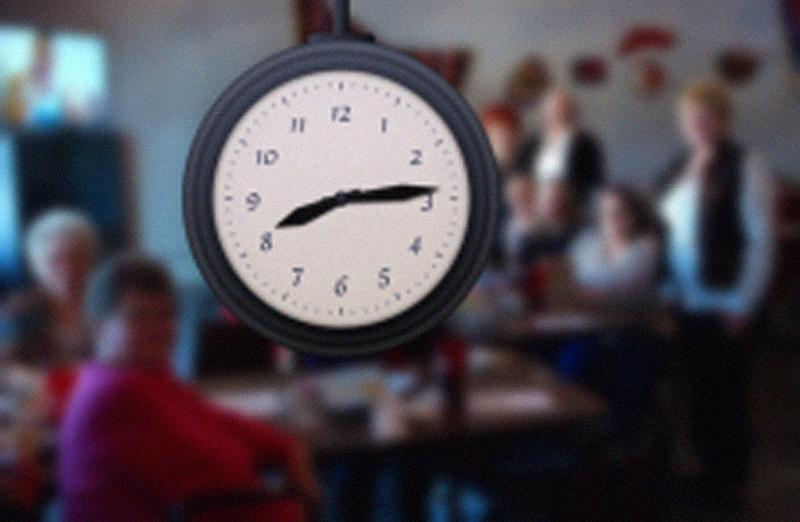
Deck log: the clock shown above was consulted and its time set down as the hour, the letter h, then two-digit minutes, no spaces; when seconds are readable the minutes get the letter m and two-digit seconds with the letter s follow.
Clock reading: 8h14
